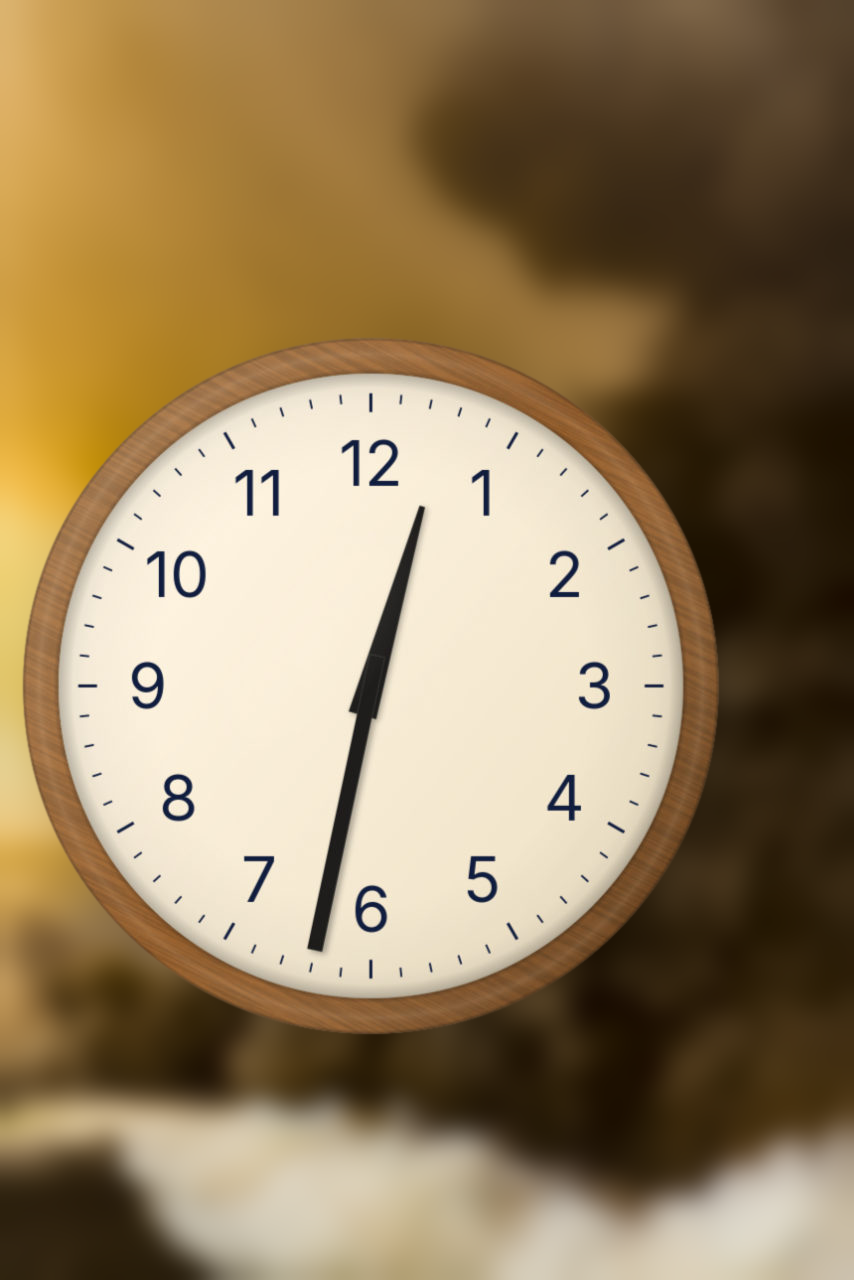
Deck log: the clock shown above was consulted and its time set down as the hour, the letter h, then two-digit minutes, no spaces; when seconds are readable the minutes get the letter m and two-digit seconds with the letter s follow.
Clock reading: 12h32
